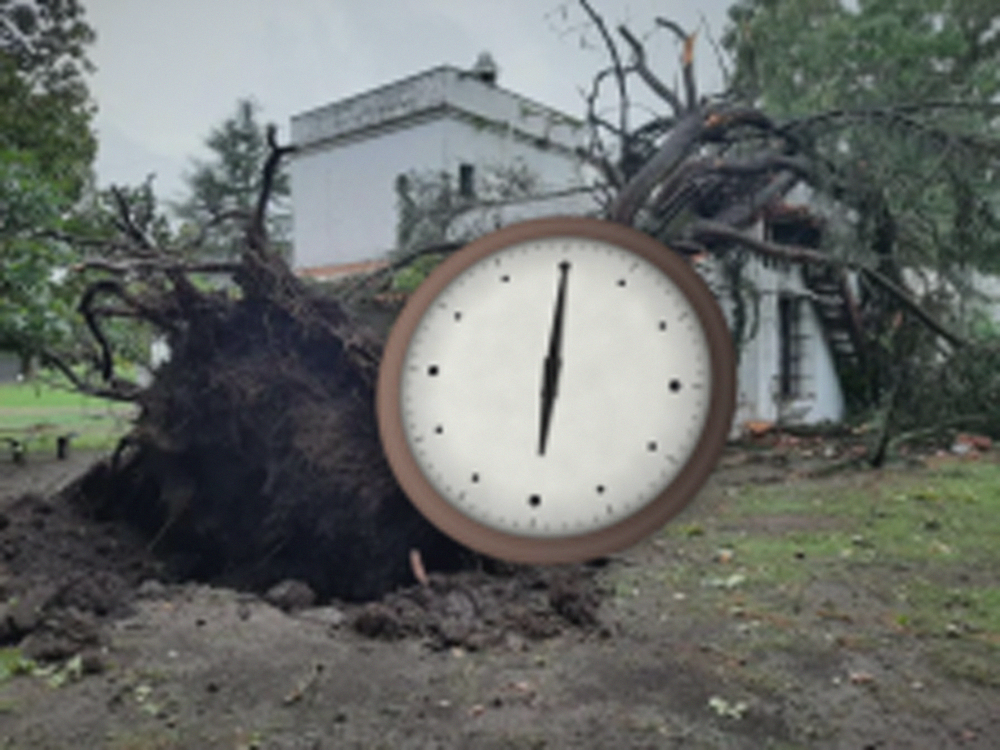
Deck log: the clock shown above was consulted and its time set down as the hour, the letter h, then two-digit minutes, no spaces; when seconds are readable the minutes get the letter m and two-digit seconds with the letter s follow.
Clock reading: 6h00
